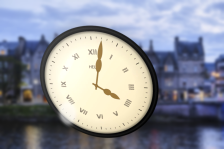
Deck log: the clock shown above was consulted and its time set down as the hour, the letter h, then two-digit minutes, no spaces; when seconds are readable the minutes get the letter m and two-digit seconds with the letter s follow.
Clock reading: 4h02
